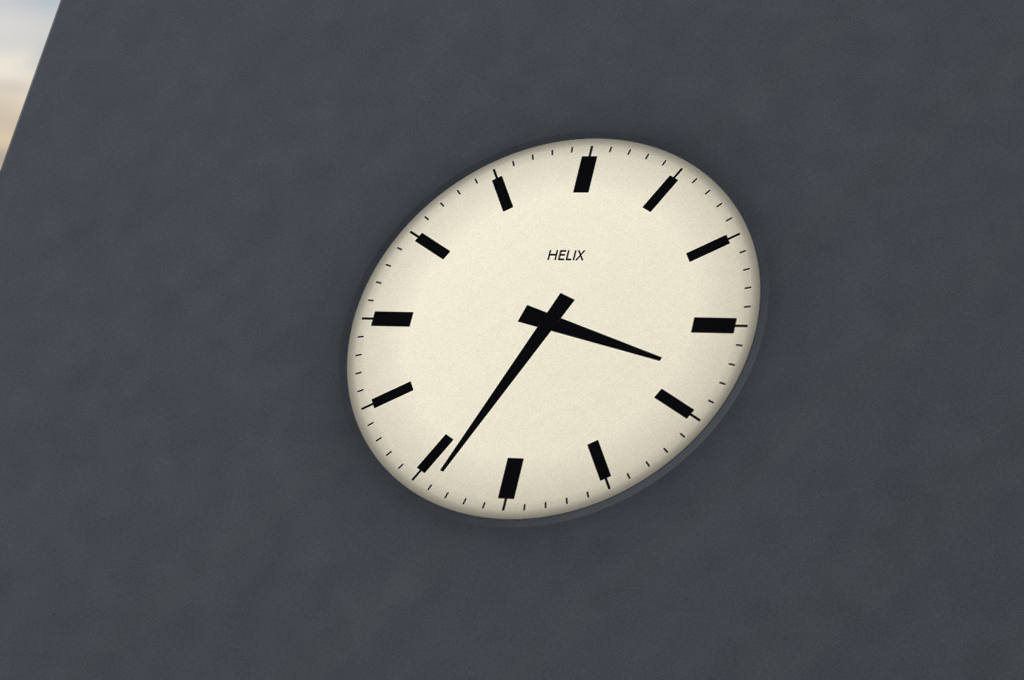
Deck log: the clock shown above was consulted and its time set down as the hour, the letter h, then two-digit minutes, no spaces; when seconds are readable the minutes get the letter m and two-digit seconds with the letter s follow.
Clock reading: 3h34
